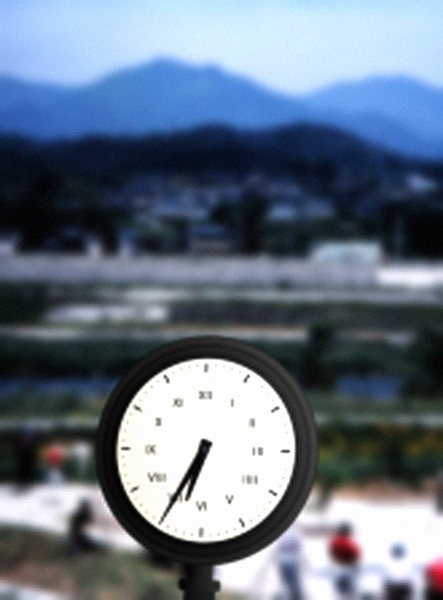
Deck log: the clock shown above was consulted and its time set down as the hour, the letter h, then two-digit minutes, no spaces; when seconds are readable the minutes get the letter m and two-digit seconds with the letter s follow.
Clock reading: 6h35
